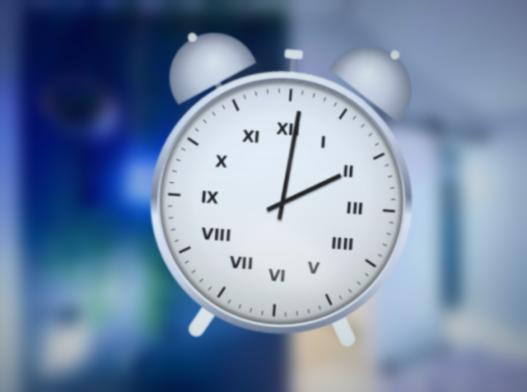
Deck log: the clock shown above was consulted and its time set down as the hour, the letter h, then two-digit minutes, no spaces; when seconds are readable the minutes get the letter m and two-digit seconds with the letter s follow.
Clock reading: 2h01
